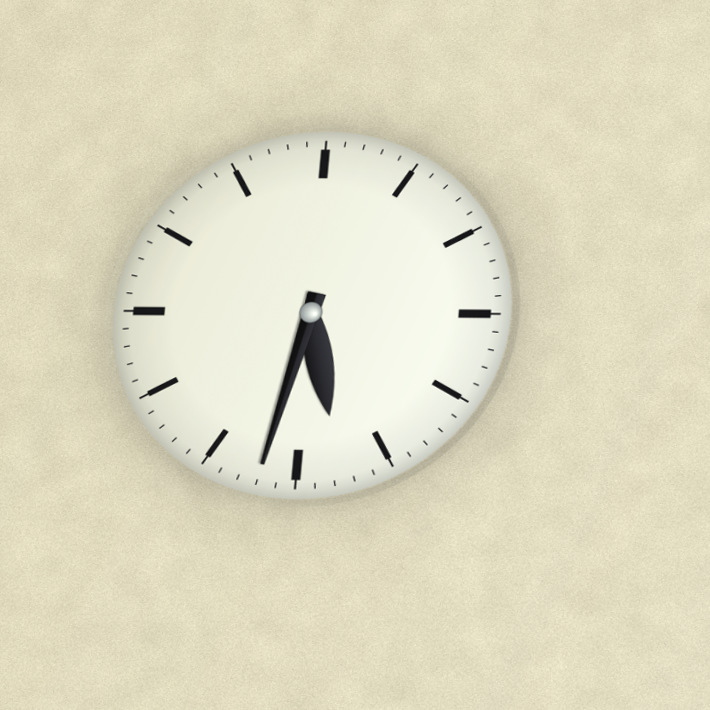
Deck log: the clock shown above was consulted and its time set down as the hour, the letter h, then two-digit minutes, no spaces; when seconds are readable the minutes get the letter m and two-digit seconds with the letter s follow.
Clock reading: 5h32
